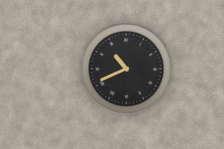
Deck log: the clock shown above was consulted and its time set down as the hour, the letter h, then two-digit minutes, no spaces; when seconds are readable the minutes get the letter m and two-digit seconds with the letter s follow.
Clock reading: 10h41
